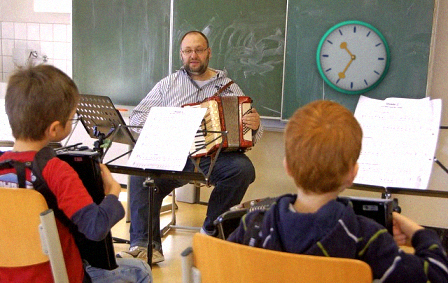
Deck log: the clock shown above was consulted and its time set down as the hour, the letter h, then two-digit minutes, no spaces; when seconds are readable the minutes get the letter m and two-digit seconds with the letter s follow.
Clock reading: 10h35
